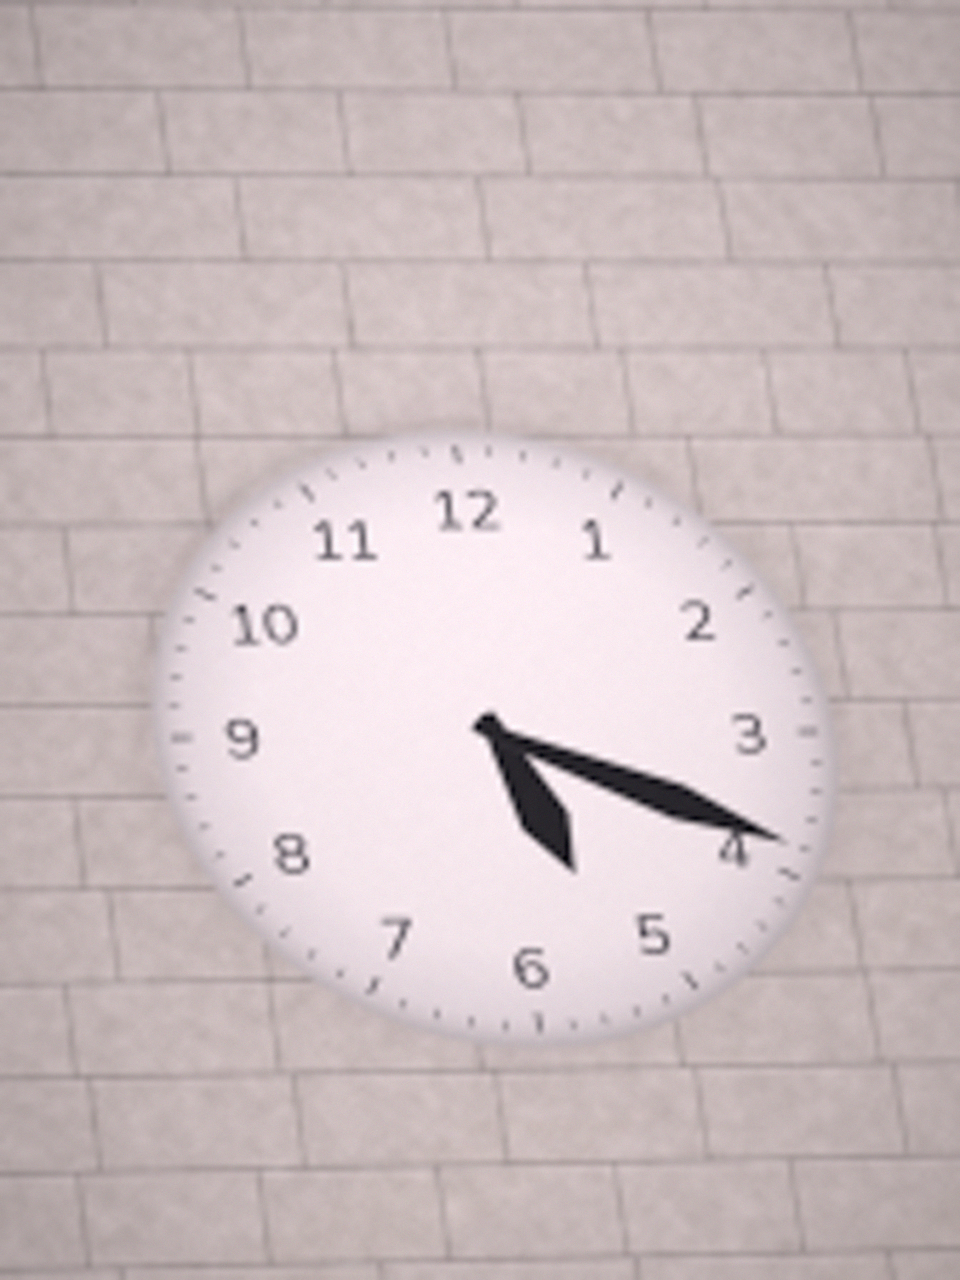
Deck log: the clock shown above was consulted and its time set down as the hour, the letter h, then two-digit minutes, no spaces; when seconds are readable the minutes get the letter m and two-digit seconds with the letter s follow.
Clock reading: 5h19
